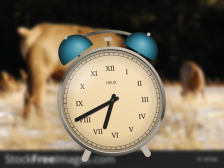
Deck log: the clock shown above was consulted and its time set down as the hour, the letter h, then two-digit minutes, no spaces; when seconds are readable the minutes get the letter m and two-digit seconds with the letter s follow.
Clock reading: 6h41
